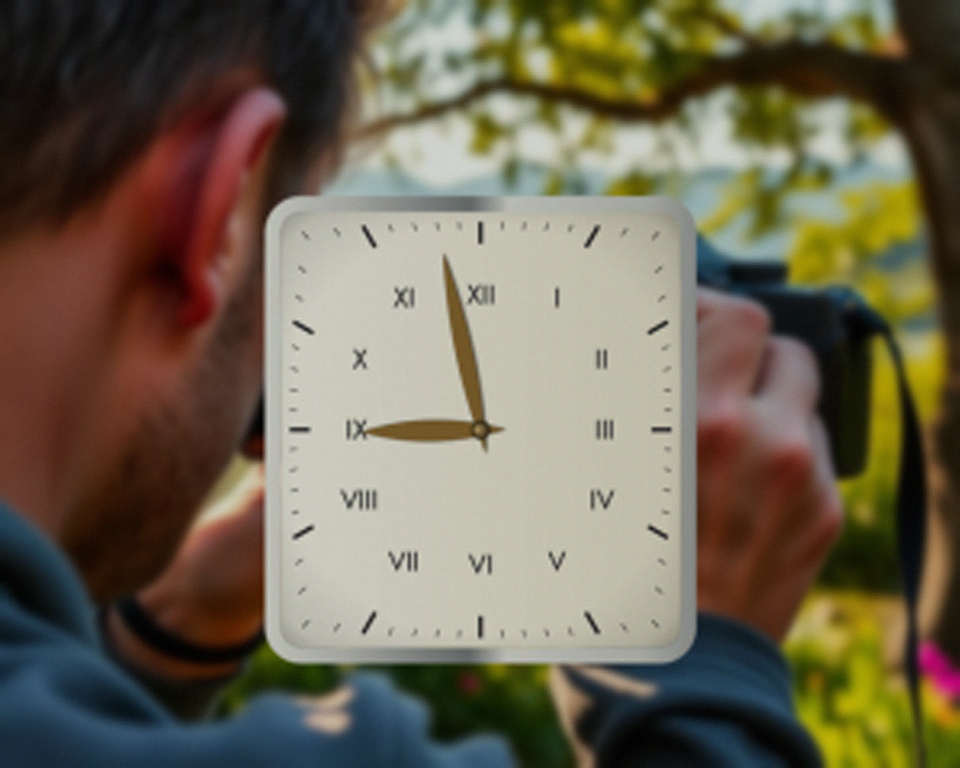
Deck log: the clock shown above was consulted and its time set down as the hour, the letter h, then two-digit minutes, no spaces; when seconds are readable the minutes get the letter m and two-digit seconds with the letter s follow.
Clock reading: 8h58
